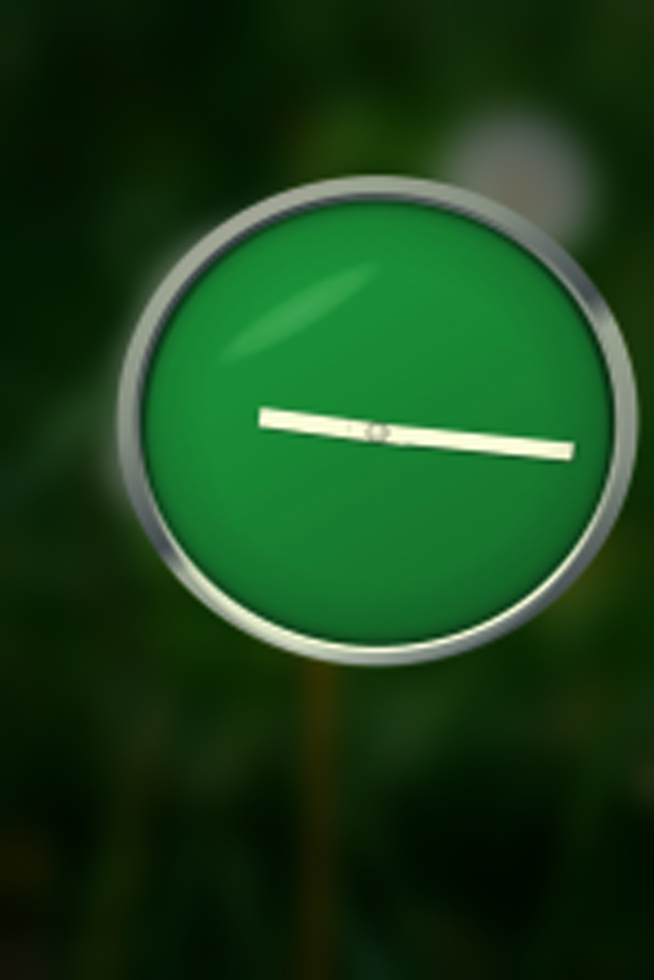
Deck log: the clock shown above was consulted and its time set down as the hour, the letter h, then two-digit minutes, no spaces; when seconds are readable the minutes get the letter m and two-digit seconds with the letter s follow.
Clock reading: 9h16
